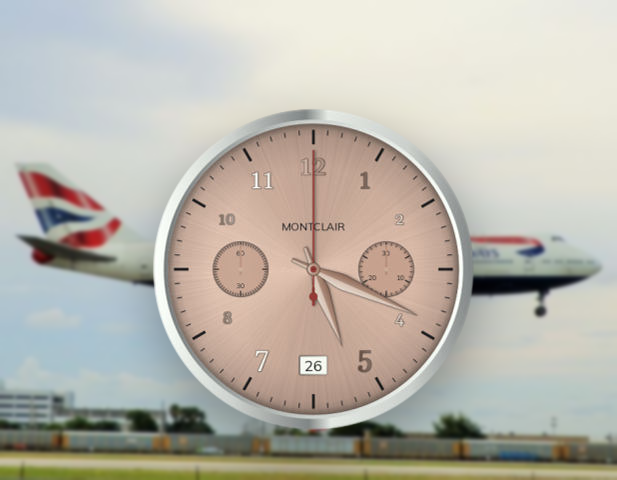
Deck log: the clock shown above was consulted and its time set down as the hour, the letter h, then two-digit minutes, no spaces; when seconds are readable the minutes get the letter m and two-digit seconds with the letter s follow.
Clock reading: 5h19
